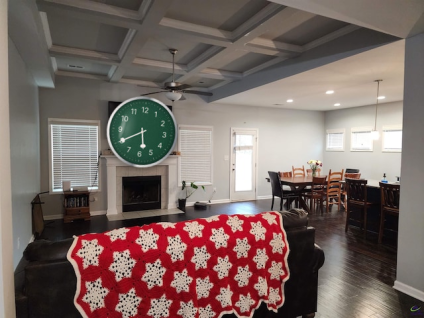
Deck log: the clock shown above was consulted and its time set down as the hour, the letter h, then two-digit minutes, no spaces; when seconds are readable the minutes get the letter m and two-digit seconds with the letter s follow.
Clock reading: 5h40
